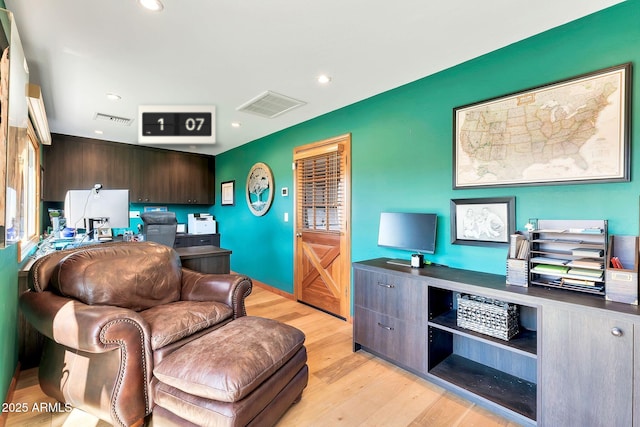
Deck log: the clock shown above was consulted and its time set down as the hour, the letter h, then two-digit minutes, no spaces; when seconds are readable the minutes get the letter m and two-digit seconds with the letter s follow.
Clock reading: 1h07
